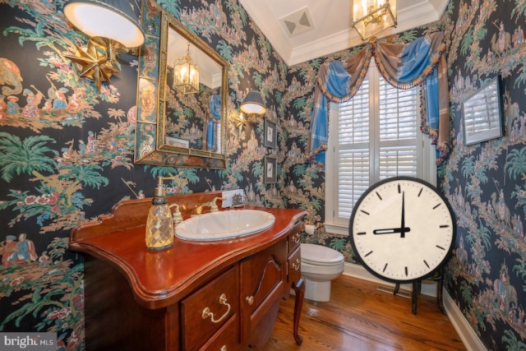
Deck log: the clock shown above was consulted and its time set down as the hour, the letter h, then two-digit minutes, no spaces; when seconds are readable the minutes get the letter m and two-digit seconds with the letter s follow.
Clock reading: 9h01
